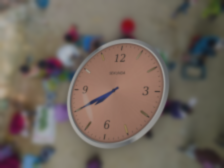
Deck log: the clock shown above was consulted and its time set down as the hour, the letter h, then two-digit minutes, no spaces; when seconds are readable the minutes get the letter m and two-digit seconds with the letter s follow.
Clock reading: 7h40
